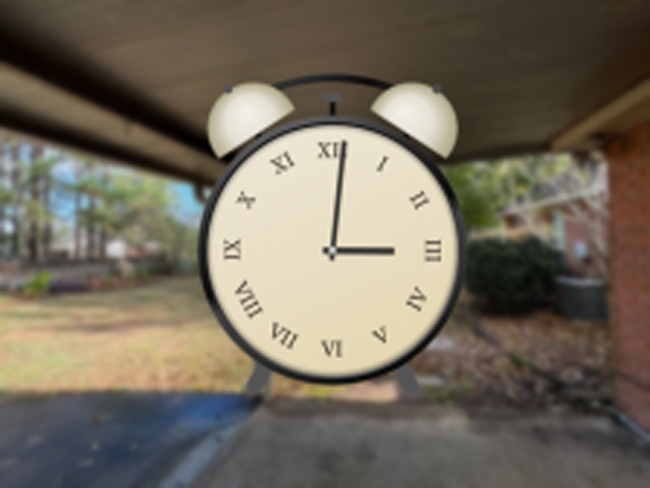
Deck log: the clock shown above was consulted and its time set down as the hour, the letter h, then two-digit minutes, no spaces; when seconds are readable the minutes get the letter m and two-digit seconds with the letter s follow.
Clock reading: 3h01
